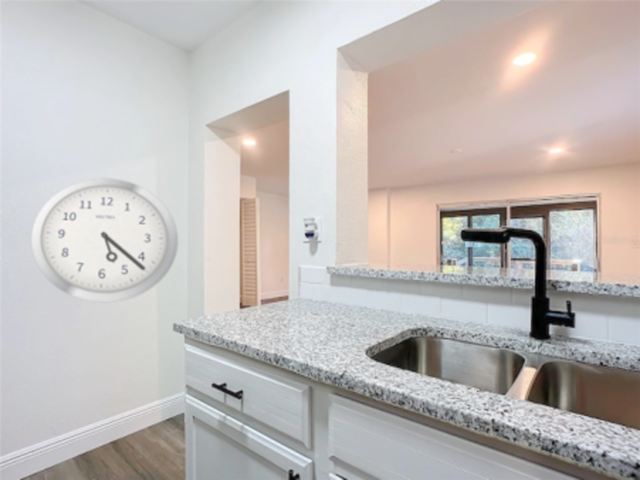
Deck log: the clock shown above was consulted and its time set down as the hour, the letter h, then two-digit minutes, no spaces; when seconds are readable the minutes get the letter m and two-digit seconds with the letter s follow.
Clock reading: 5h22
